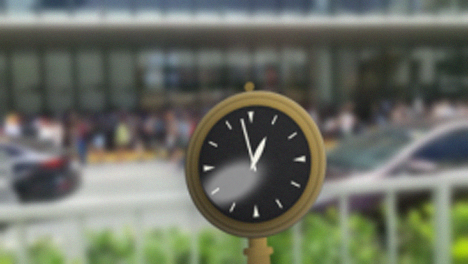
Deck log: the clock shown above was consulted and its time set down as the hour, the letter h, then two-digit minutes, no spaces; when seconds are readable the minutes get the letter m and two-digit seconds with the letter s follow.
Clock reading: 12h58
